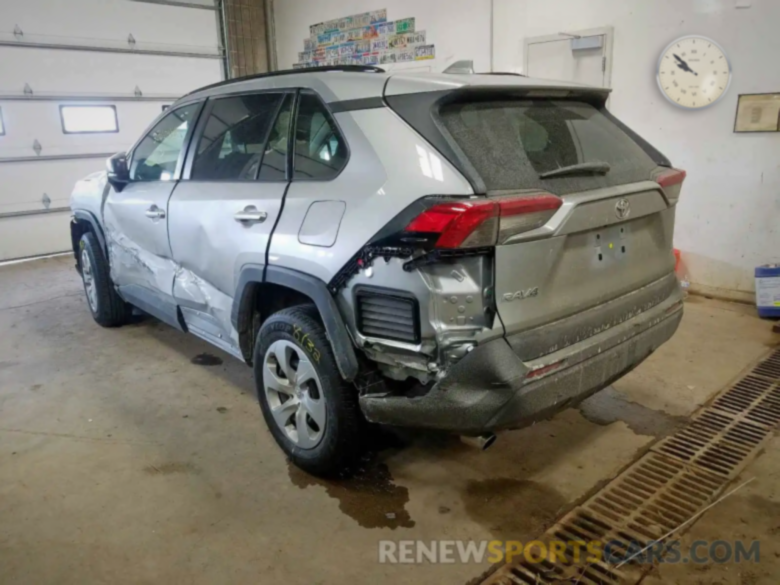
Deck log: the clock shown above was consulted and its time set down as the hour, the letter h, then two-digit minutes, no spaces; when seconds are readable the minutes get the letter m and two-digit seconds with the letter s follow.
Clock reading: 9h52
